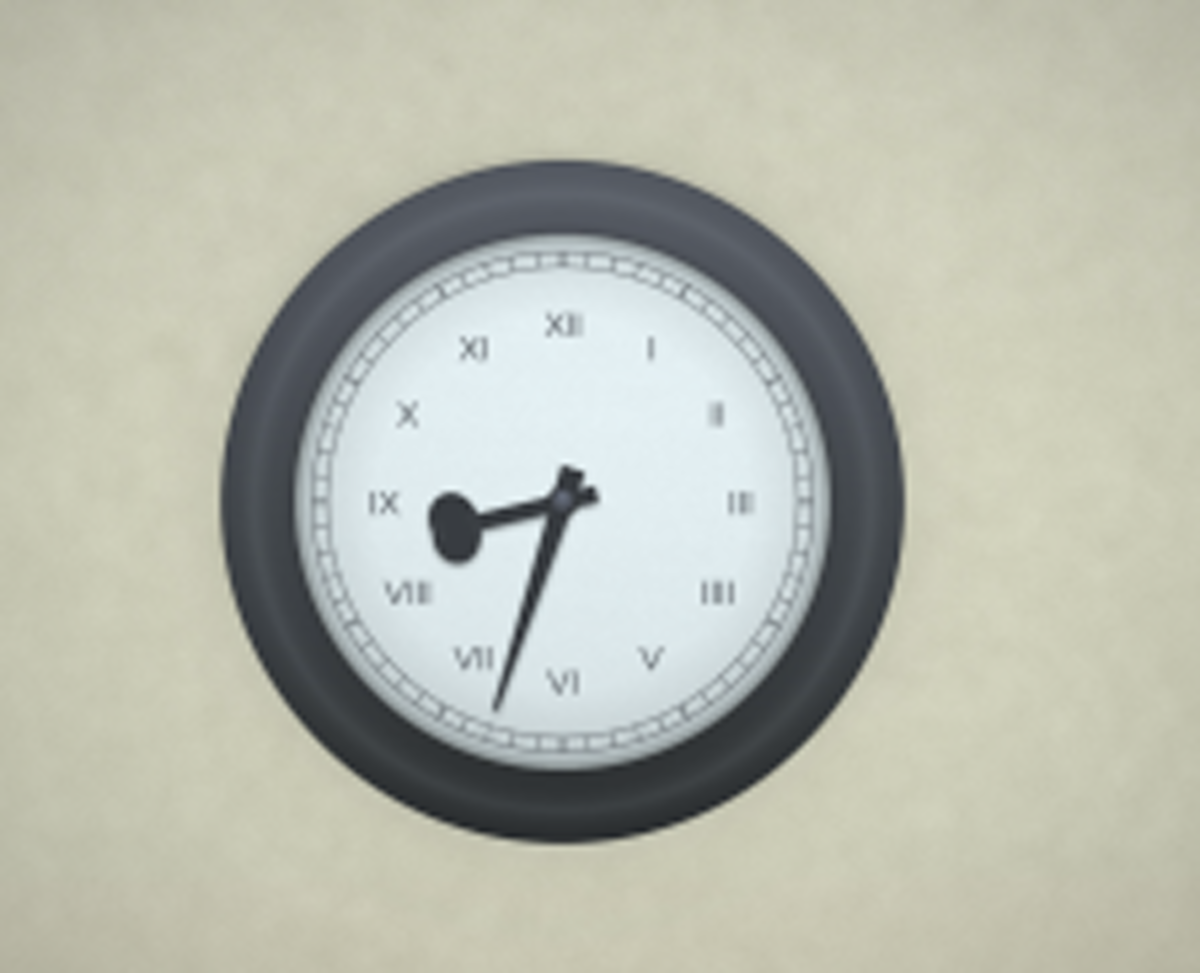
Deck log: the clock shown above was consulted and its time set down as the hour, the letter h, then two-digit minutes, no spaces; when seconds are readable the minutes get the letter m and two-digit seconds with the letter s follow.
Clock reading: 8h33
